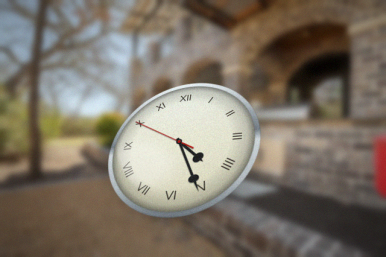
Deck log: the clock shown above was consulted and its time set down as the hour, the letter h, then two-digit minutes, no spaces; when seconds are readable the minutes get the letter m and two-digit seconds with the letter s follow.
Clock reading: 4h25m50s
